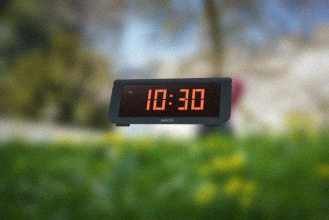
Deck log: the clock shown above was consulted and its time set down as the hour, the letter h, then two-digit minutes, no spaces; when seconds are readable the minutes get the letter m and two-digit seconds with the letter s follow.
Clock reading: 10h30
